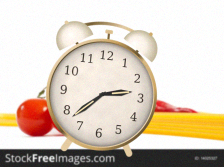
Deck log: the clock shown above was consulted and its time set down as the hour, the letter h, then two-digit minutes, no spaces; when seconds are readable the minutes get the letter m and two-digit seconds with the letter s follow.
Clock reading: 2h38
